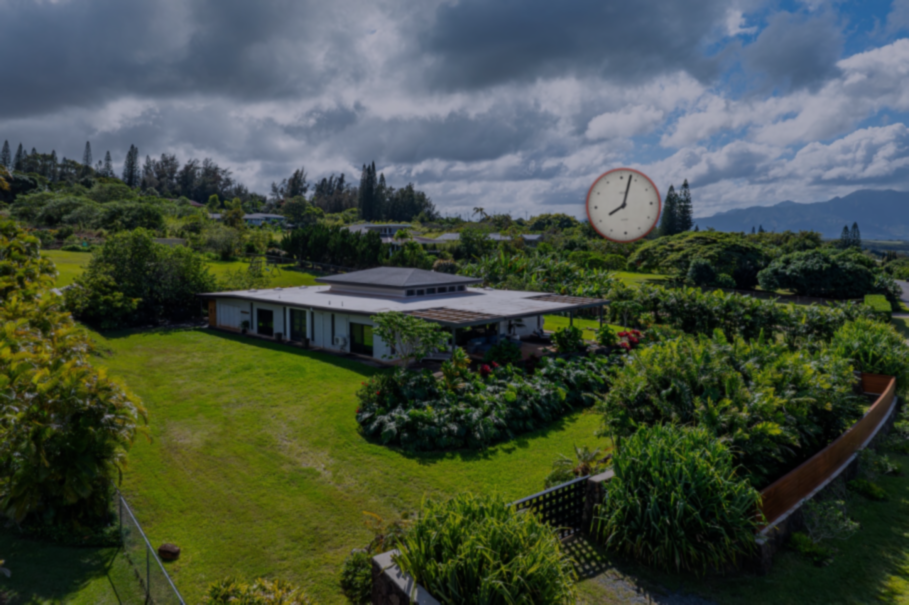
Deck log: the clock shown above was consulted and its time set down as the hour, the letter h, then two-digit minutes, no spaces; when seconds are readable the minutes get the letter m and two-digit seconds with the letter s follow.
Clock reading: 8h03
